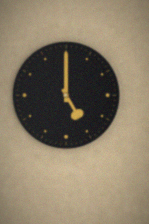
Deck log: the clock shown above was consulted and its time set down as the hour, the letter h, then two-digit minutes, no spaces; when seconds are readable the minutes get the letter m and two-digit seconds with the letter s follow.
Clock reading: 5h00
